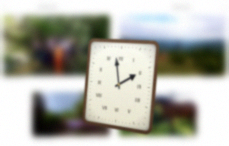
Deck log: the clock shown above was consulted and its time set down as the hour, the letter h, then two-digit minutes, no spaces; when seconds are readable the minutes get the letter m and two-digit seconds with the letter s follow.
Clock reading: 1h58
